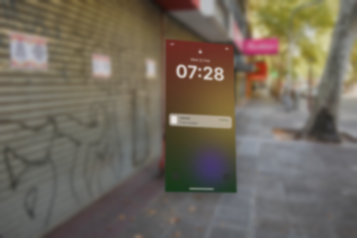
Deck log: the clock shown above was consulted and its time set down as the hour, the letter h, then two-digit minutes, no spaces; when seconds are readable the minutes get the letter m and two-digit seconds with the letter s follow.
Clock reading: 7h28
